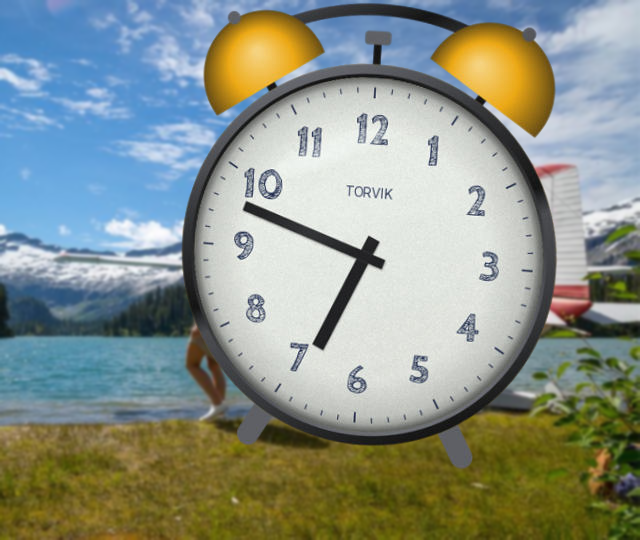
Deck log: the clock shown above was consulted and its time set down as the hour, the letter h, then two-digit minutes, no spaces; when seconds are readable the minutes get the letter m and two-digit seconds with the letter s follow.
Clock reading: 6h48
